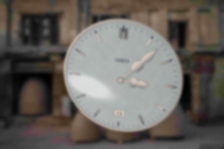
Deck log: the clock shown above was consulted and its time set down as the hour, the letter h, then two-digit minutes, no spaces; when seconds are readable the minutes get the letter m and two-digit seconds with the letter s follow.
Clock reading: 3h07
